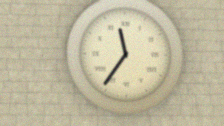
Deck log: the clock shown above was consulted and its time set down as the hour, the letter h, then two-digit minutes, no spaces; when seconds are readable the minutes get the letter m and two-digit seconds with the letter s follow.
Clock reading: 11h36
